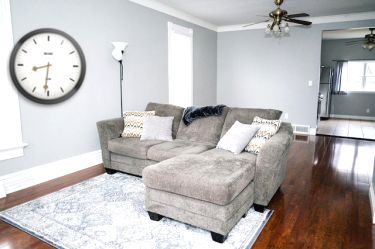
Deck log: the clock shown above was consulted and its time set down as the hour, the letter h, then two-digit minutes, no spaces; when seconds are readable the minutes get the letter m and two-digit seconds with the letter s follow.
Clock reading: 8h31
